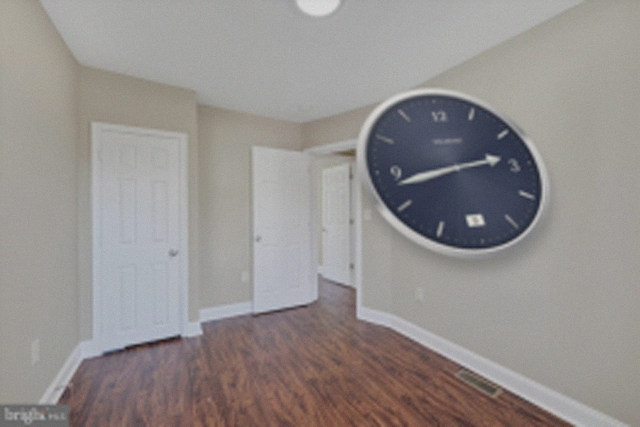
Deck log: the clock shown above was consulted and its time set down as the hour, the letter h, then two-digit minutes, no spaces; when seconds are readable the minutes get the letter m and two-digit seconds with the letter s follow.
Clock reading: 2h43
